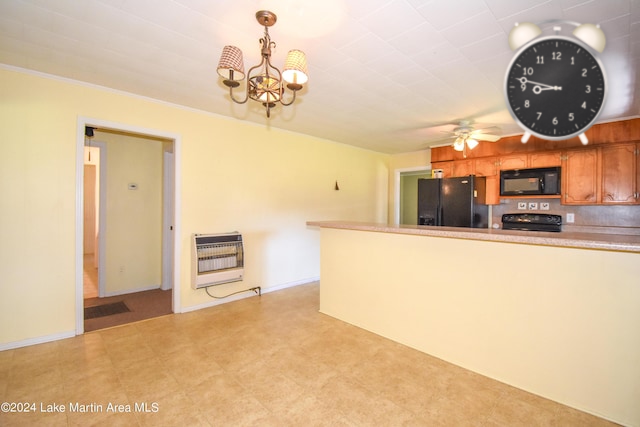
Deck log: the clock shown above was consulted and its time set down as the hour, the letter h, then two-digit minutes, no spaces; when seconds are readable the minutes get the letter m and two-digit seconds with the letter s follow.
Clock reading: 8h47
